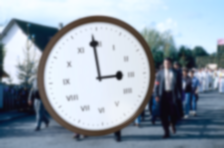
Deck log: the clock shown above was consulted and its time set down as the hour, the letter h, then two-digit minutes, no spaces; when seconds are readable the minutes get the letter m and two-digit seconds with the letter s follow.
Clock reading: 2h59
